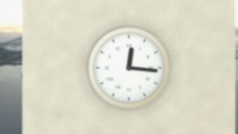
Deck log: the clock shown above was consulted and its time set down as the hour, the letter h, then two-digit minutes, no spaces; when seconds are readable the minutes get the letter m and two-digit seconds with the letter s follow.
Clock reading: 12h16
